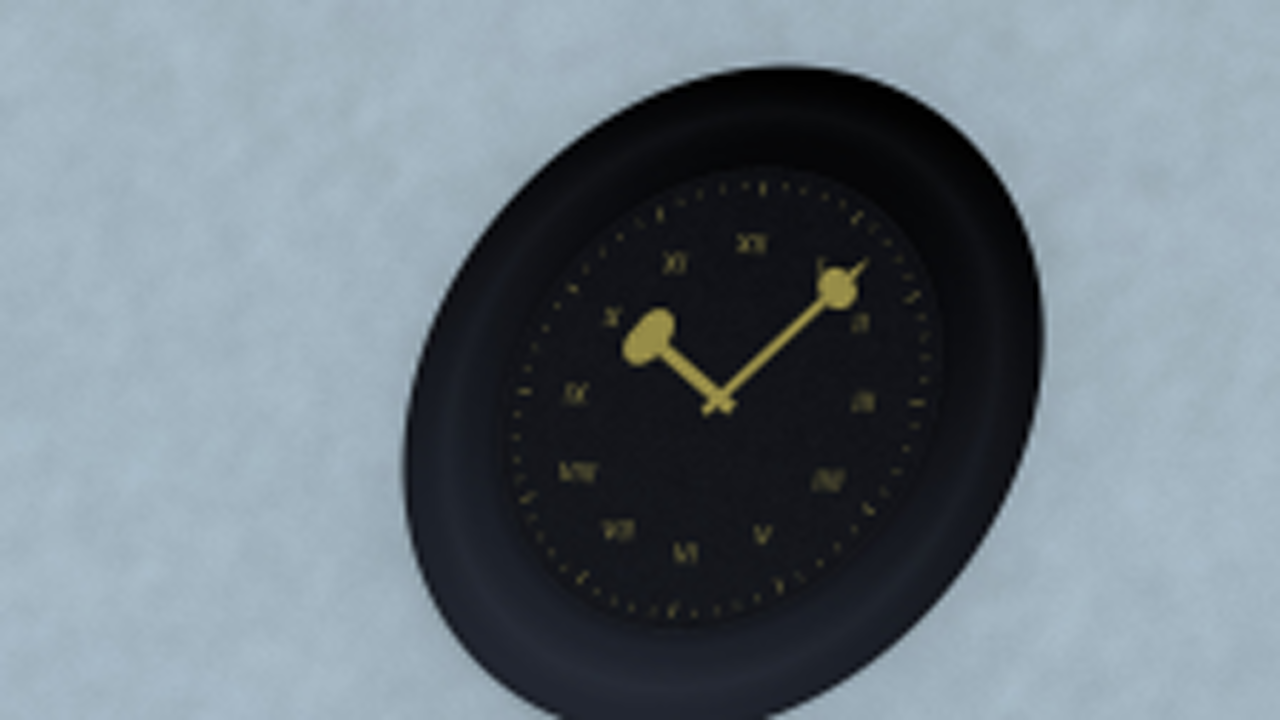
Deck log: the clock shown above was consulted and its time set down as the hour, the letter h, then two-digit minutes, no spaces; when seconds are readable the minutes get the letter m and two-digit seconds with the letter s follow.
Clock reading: 10h07
